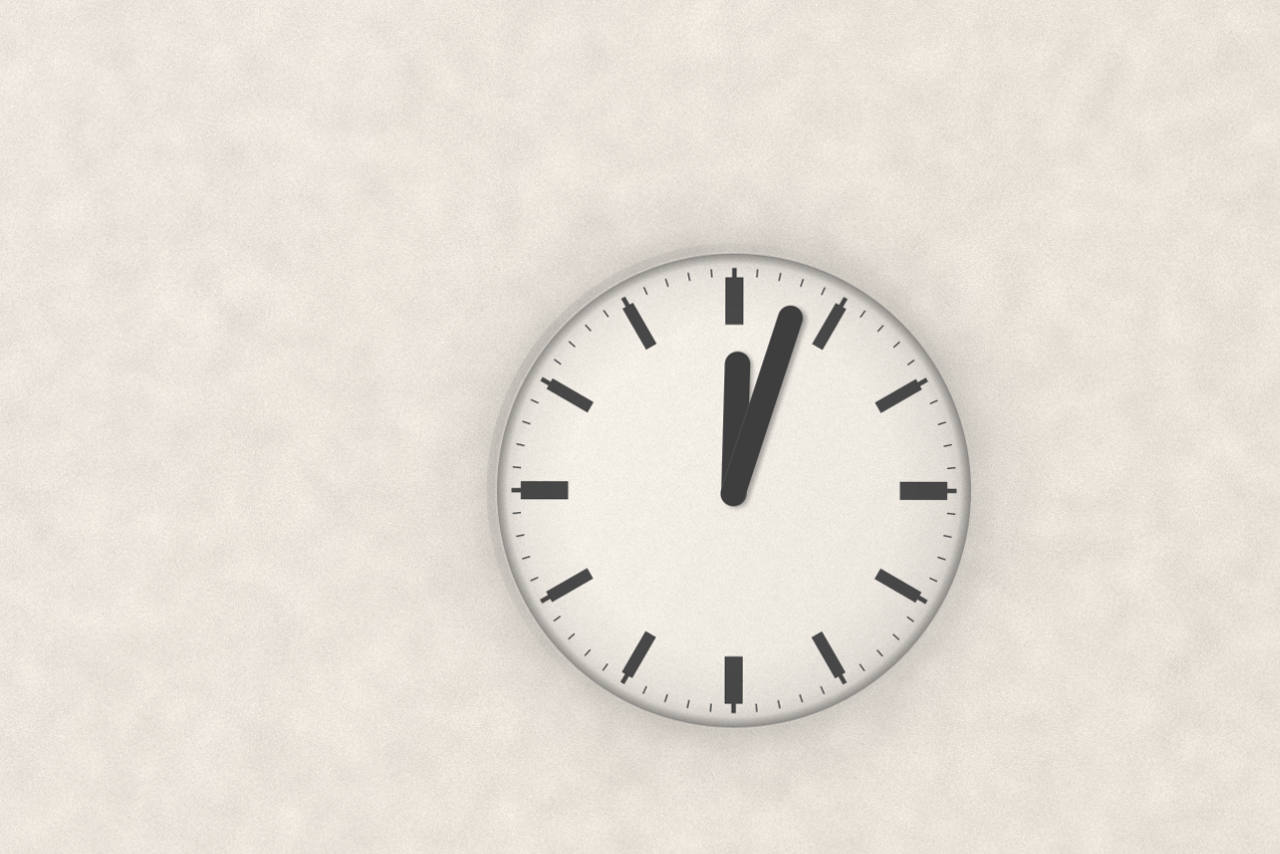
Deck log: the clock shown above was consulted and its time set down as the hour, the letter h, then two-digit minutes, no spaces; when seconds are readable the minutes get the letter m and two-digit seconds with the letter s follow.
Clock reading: 12h03
